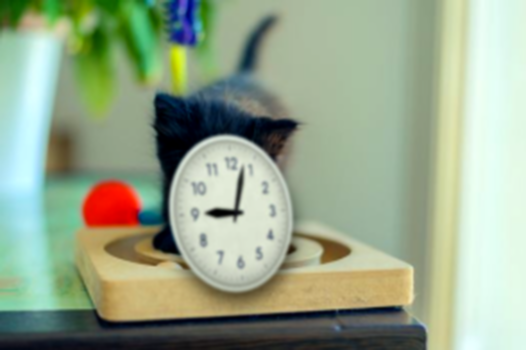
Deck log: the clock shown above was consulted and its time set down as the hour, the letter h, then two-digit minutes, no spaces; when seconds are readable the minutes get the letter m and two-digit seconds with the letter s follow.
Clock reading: 9h03
